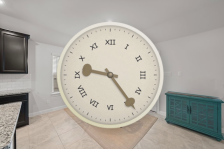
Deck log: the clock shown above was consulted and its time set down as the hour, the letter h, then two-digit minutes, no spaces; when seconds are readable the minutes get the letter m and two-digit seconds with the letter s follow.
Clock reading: 9h24
